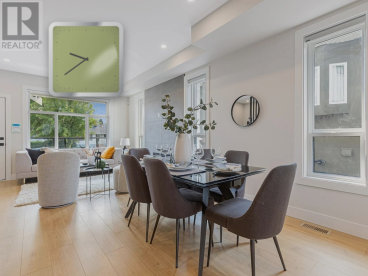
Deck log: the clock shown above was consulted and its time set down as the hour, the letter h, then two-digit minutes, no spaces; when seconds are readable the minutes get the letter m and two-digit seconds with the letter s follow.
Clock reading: 9h39
